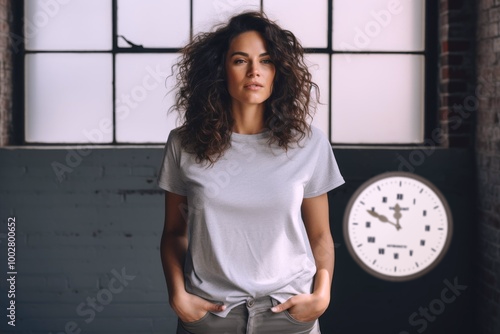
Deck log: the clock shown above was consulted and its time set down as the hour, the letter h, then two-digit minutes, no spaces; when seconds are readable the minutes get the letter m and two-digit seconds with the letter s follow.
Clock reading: 11h49
